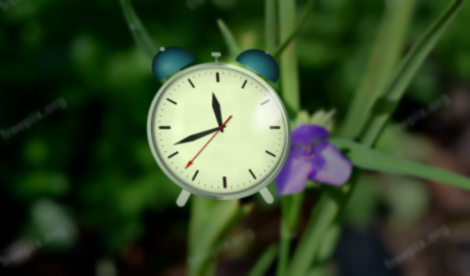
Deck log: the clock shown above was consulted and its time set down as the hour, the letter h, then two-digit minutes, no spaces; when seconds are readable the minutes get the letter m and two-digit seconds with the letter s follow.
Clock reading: 11h41m37s
